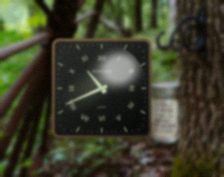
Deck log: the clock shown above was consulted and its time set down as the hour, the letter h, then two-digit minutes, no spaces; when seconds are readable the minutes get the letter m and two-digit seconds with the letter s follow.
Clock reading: 10h41
